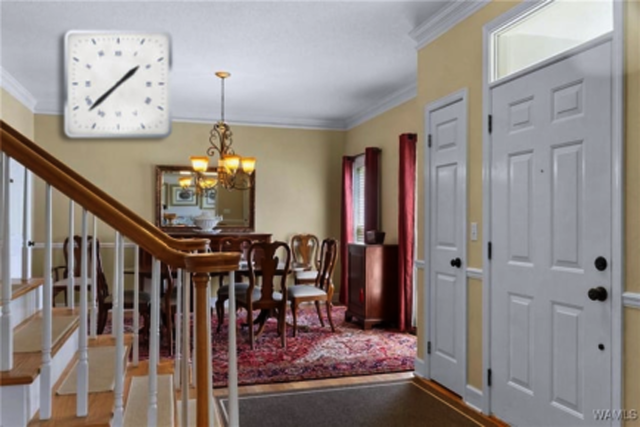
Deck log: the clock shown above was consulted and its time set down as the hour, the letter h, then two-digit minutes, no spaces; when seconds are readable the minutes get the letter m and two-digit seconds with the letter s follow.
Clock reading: 1h38
